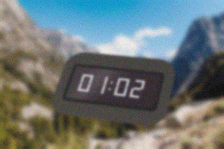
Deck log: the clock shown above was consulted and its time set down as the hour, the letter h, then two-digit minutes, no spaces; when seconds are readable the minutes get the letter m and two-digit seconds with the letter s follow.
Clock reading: 1h02
